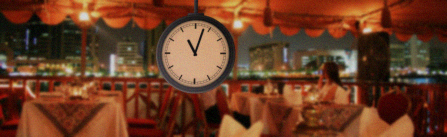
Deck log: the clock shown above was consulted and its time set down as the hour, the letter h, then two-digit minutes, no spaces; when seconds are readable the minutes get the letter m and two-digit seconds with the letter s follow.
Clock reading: 11h03
